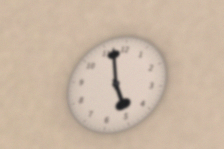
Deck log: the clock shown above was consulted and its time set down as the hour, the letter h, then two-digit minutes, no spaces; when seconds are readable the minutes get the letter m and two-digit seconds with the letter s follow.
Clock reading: 4h57
